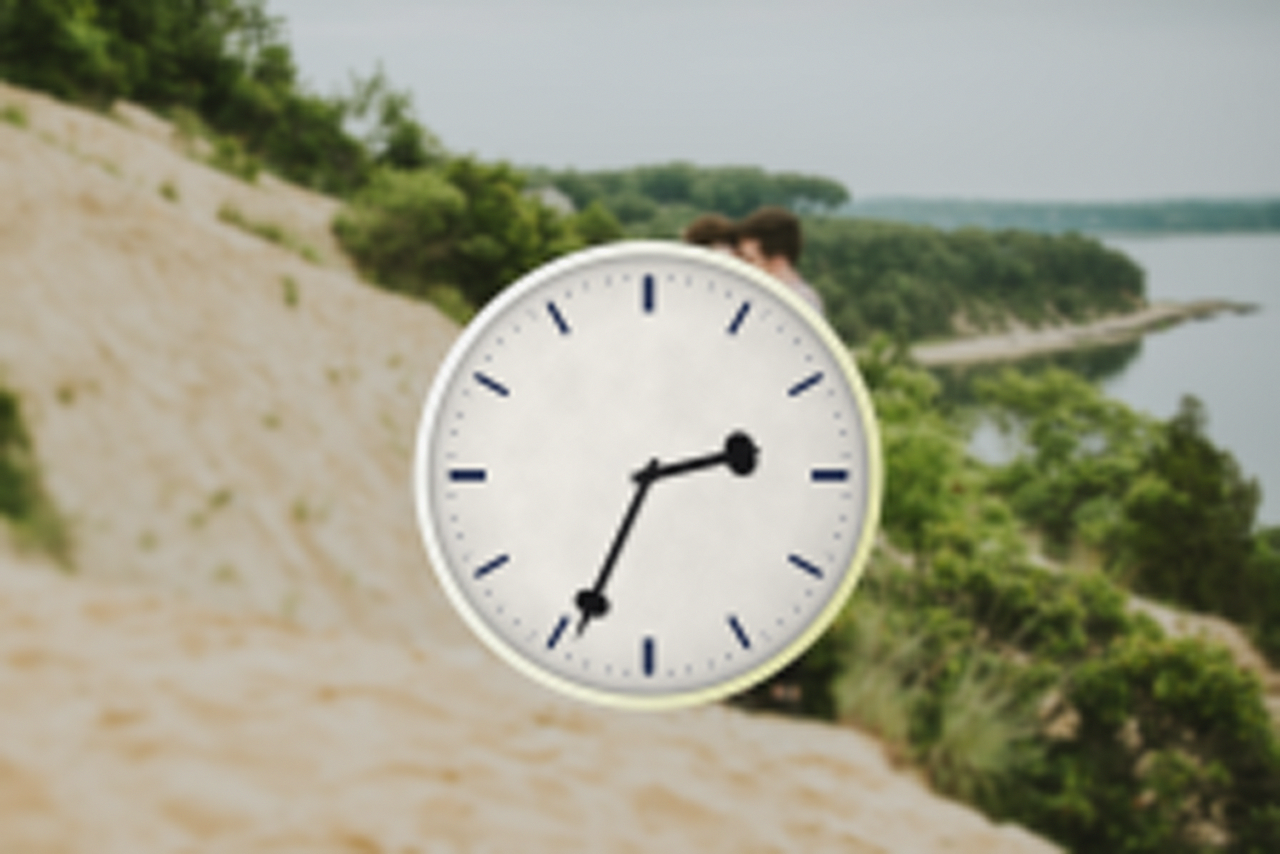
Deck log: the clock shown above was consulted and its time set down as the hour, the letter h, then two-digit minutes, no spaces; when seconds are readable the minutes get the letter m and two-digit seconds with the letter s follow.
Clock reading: 2h34
